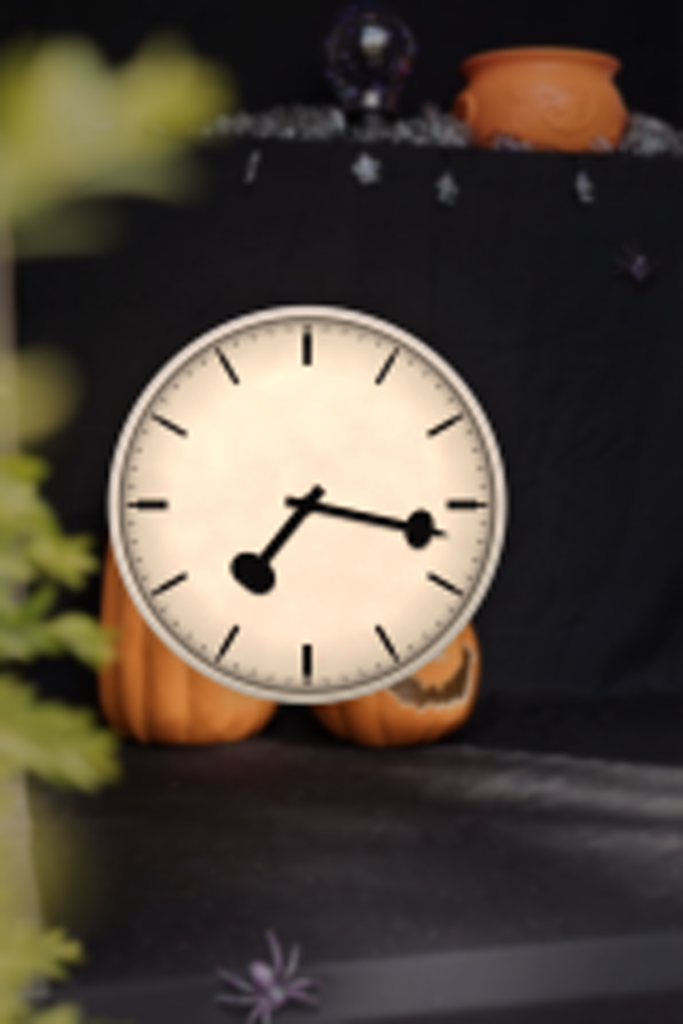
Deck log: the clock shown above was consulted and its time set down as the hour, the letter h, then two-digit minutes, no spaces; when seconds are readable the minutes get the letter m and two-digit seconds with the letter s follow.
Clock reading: 7h17
